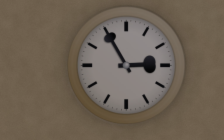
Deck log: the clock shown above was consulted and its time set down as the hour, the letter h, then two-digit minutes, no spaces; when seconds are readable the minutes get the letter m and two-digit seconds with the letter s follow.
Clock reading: 2h55
